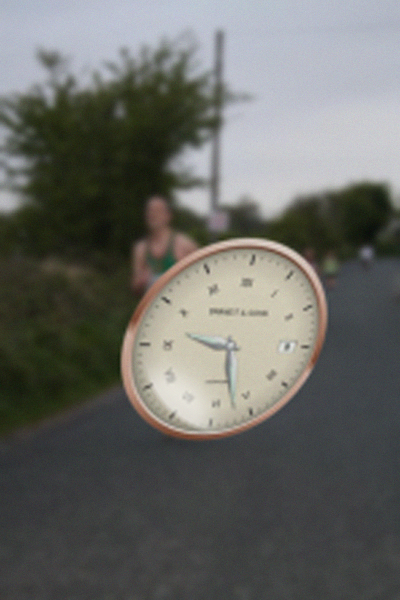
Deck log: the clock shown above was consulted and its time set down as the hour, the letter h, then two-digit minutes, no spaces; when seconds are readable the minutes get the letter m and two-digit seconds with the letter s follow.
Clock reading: 9h27
